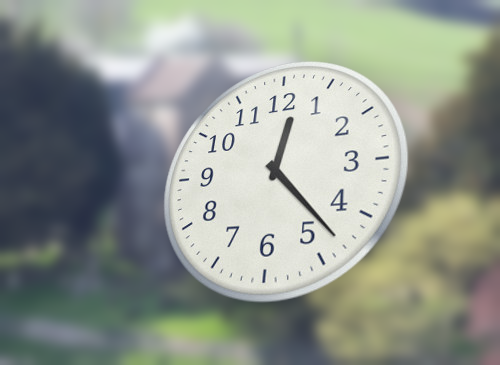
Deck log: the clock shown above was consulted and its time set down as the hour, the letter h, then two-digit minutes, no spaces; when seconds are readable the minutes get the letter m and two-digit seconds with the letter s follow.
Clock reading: 12h23
